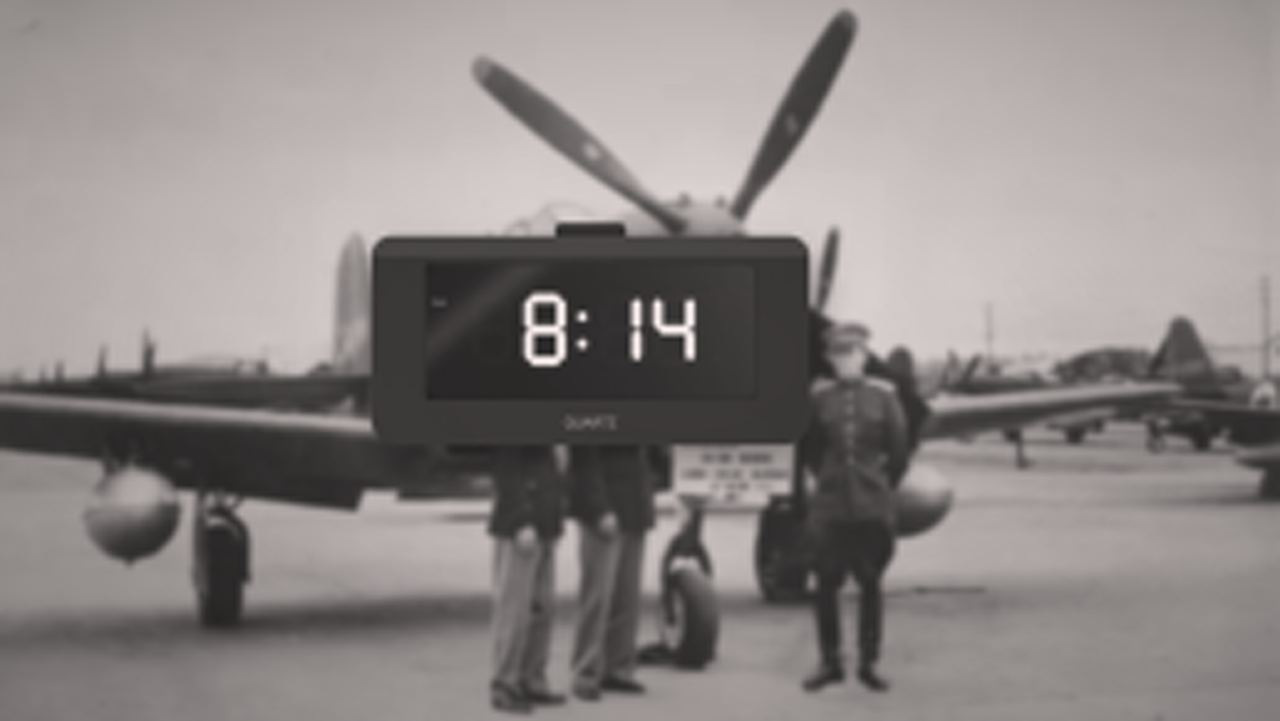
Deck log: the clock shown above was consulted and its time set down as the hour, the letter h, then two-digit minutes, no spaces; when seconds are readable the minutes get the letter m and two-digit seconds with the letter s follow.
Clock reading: 8h14
